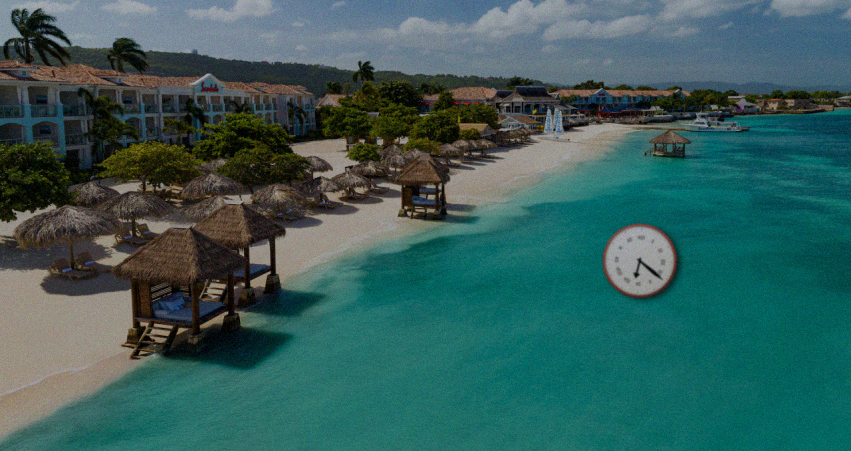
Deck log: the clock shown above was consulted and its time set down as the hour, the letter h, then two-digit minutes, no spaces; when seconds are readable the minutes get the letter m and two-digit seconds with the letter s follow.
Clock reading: 6h21
